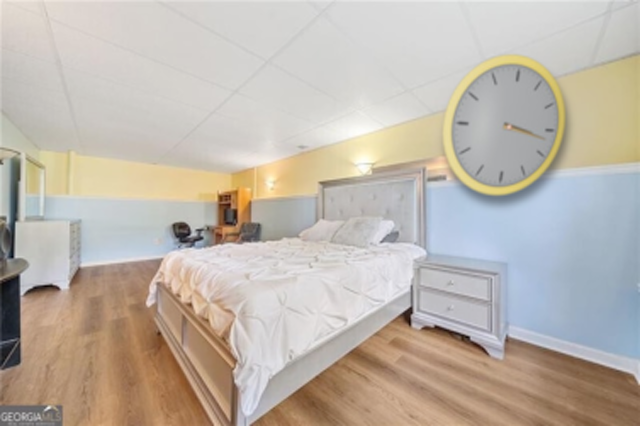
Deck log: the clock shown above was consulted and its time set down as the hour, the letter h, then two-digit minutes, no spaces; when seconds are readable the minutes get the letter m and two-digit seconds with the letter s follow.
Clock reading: 3h17
